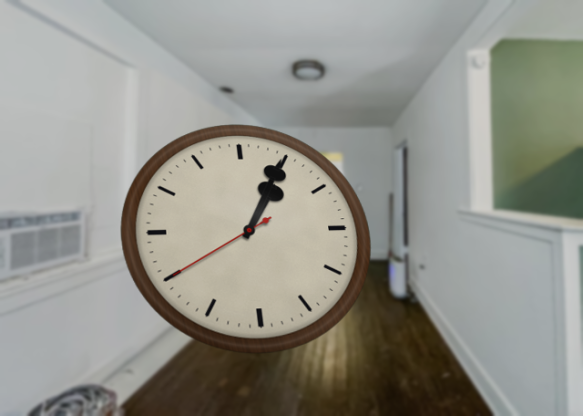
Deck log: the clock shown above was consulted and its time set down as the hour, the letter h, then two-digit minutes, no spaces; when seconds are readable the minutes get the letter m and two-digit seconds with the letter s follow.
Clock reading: 1h04m40s
